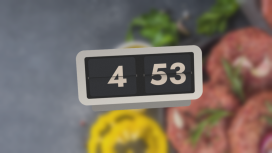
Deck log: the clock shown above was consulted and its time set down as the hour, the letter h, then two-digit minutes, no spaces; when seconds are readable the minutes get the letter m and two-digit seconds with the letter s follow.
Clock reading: 4h53
